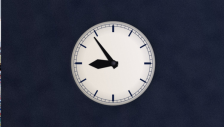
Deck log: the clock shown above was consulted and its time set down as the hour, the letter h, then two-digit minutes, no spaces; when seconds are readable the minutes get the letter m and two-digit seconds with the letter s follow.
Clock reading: 8h54
